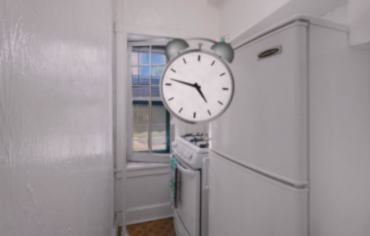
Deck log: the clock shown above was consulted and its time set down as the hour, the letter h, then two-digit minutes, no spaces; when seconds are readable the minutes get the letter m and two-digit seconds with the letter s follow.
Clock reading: 4h47
